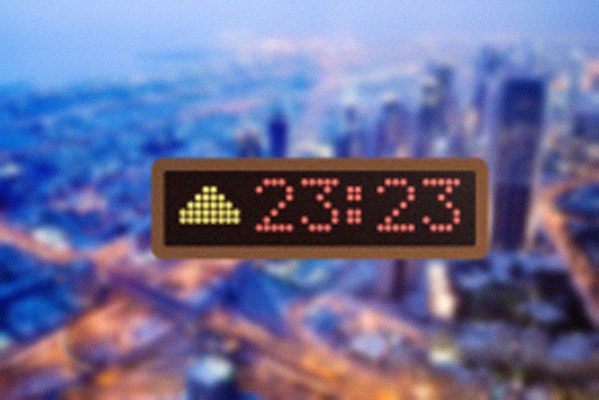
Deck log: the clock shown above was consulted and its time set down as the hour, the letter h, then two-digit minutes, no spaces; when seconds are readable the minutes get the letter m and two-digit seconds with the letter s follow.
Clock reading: 23h23
